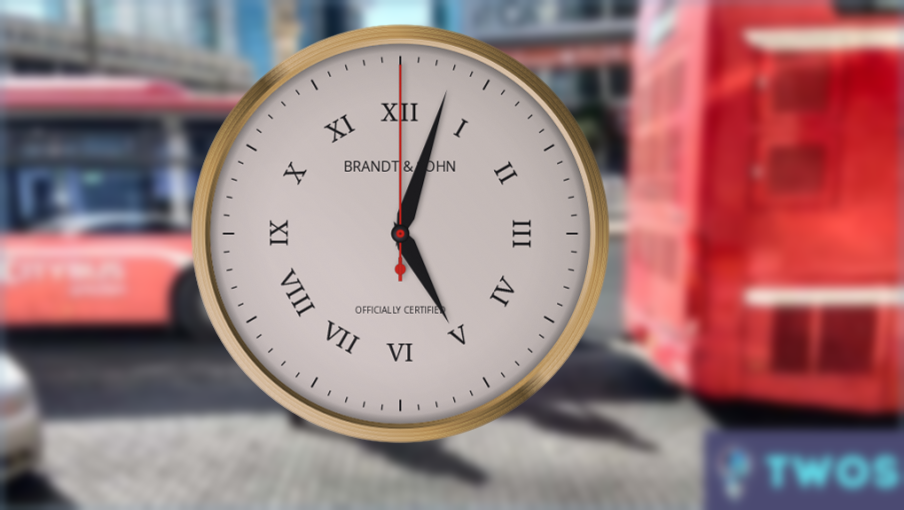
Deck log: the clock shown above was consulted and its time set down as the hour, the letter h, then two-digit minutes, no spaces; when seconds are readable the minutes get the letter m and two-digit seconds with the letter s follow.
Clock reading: 5h03m00s
